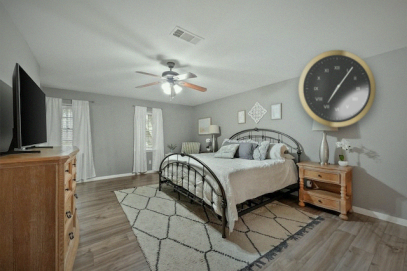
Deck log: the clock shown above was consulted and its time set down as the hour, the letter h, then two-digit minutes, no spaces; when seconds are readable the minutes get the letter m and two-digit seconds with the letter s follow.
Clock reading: 7h06
